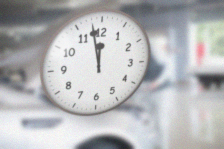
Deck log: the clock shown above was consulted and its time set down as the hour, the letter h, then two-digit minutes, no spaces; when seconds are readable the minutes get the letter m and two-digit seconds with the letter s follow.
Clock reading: 11h58
